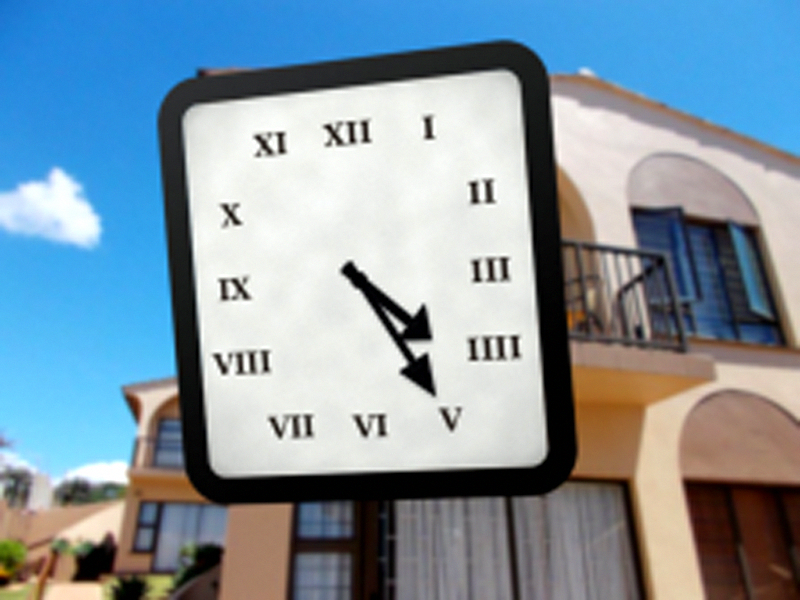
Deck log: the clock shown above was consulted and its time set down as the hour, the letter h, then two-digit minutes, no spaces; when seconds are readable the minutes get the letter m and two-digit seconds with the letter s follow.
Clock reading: 4h25
